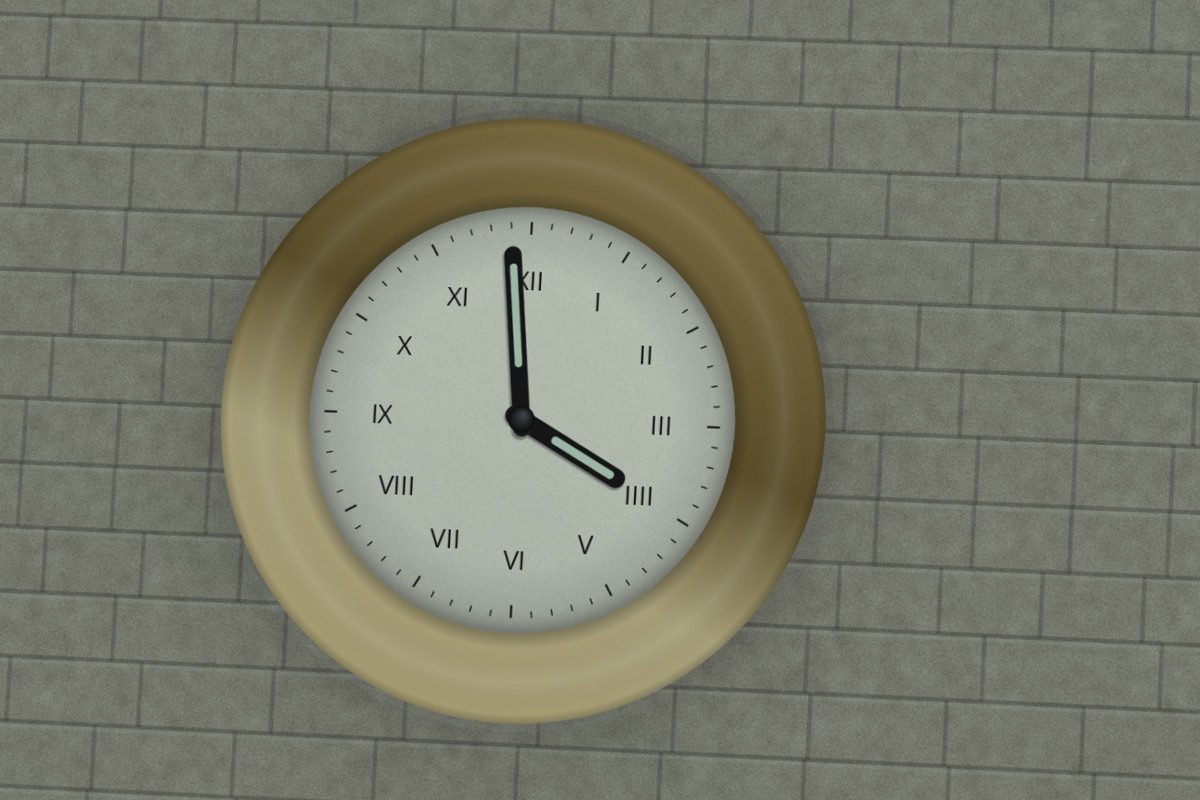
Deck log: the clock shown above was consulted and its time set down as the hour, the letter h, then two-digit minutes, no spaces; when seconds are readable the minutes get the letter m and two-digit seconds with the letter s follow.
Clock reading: 3h59
